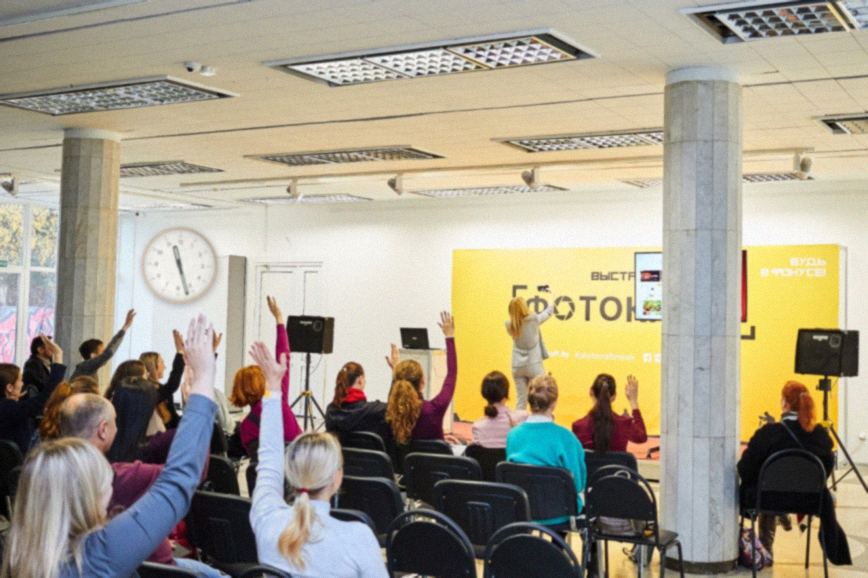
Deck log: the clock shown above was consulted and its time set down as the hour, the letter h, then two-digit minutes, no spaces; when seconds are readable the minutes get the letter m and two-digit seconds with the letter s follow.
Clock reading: 11h27
